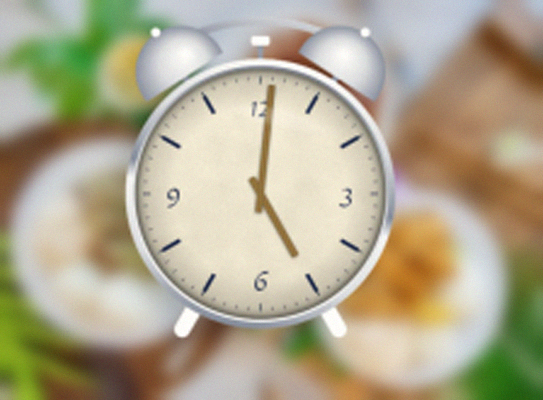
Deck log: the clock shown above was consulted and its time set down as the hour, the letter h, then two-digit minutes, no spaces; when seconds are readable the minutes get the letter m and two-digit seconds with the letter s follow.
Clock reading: 5h01
